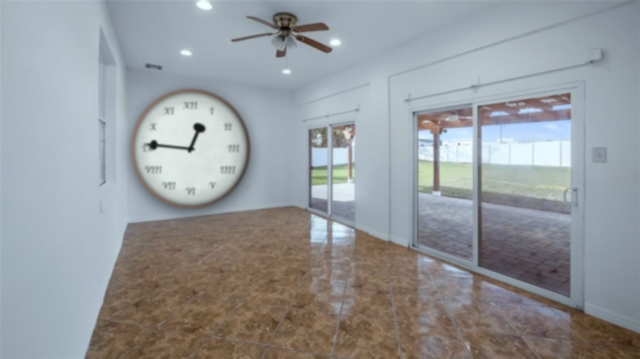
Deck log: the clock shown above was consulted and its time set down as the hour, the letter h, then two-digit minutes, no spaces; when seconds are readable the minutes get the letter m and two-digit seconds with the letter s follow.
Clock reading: 12h46
